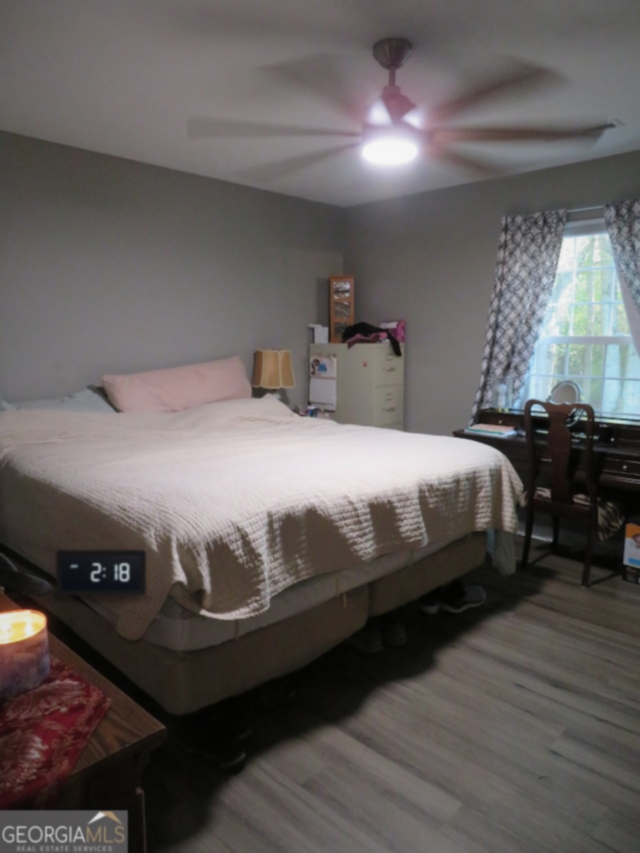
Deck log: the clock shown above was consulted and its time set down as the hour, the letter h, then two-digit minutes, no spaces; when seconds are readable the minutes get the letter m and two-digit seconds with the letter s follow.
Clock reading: 2h18
